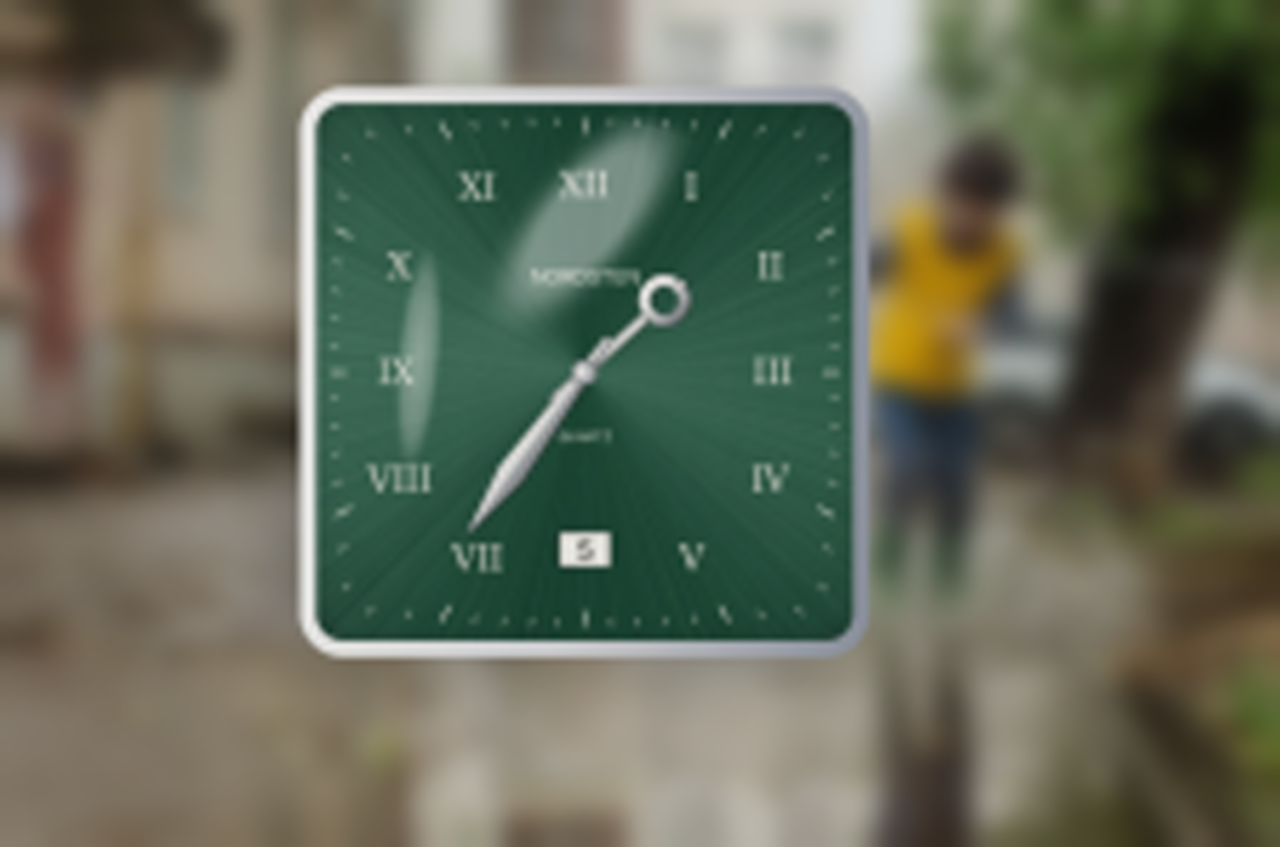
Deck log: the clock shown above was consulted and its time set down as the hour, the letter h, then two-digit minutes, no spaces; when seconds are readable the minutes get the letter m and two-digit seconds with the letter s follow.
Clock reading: 1h36
